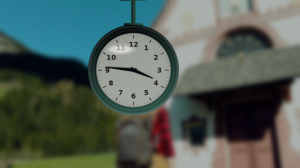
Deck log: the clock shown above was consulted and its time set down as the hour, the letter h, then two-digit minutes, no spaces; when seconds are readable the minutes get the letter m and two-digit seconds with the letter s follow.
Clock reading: 3h46
